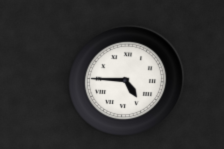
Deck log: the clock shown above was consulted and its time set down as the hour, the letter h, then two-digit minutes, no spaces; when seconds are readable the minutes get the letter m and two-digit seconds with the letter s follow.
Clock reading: 4h45
